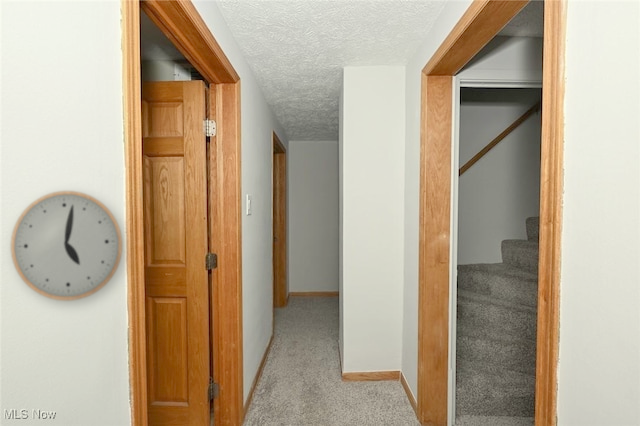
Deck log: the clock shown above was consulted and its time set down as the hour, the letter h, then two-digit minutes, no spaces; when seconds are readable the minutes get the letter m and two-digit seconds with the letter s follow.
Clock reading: 5h02
